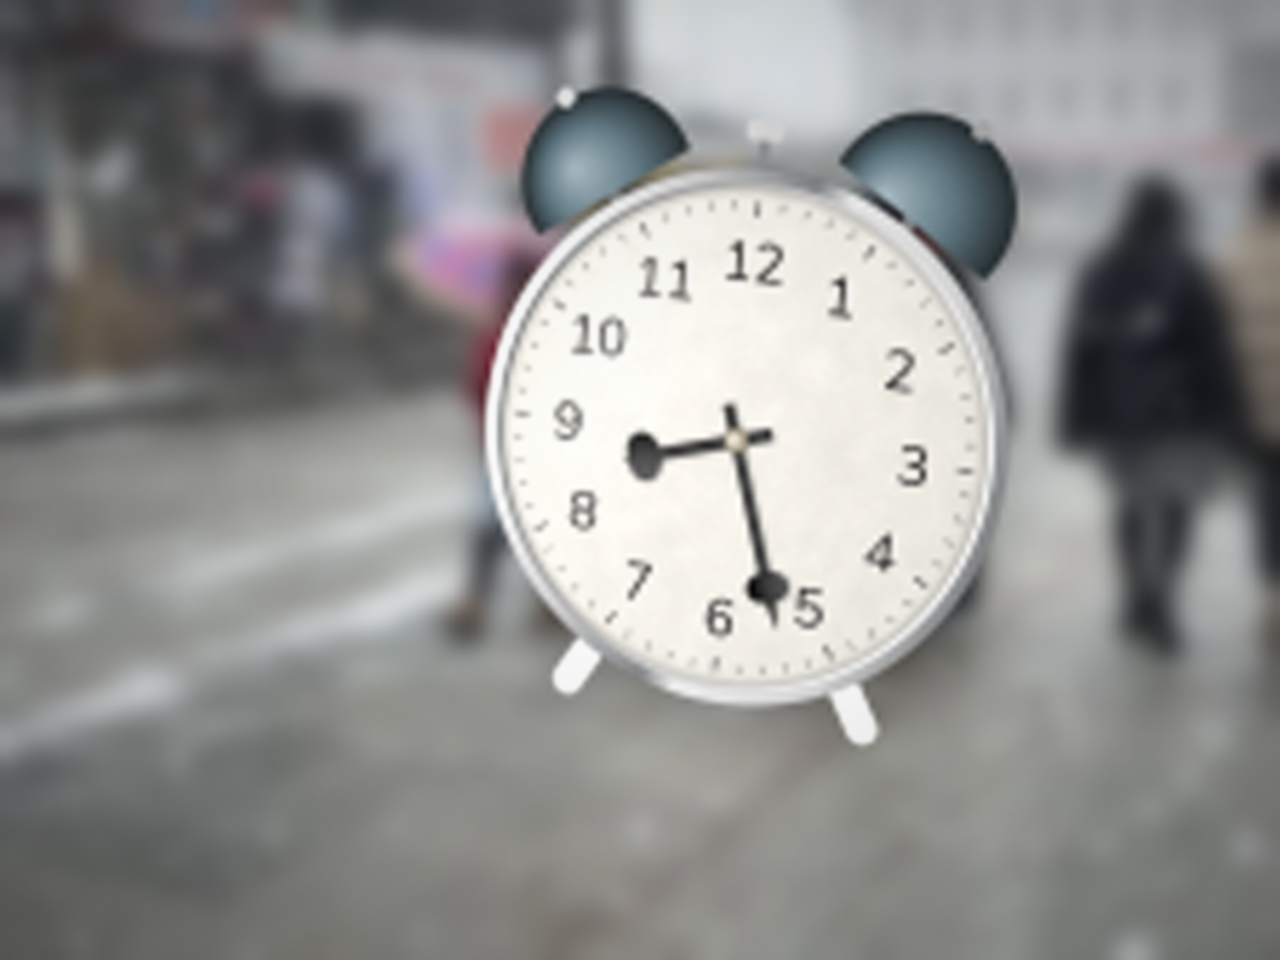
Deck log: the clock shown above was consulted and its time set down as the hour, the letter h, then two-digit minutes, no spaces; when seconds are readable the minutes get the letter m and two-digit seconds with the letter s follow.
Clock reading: 8h27
